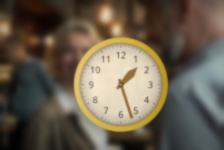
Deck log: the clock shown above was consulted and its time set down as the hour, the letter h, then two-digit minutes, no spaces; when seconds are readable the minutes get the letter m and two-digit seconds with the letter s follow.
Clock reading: 1h27
